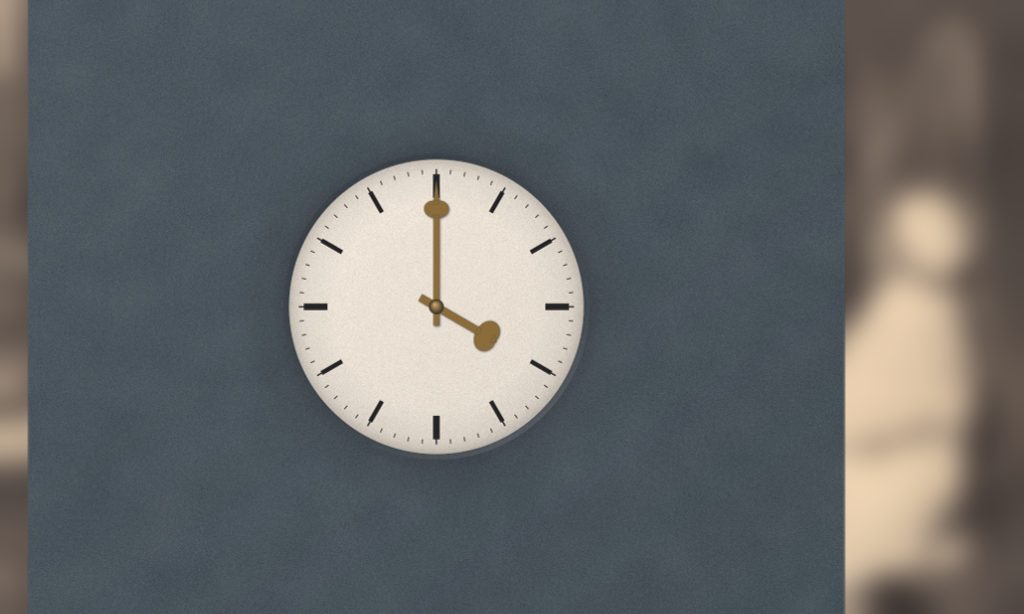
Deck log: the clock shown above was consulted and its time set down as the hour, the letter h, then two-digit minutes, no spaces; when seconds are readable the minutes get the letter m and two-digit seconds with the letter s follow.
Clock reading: 4h00
